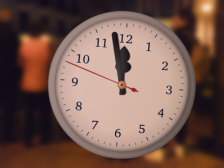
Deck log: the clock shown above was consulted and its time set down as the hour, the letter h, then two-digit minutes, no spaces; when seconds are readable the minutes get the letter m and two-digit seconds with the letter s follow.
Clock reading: 11h57m48s
